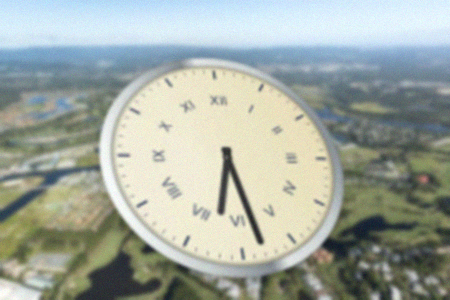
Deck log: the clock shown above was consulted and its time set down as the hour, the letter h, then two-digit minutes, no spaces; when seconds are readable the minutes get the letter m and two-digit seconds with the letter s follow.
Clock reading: 6h28
